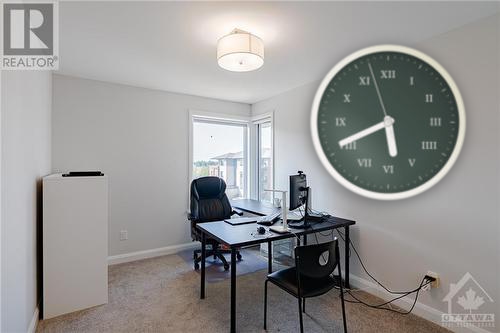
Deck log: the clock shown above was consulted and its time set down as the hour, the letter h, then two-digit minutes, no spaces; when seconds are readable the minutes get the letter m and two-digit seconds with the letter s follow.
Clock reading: 5h40m57s
